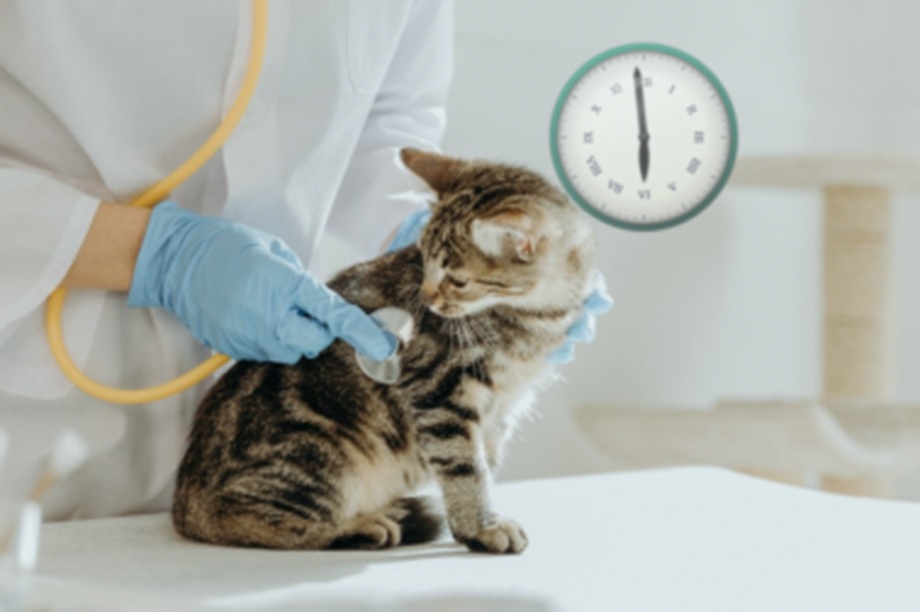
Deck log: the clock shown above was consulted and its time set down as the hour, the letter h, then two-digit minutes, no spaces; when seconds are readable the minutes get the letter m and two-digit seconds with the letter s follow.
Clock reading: 5h59
